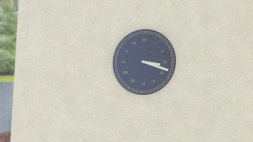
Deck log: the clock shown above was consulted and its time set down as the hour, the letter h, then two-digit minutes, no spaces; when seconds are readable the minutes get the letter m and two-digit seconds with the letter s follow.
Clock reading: 3h18
